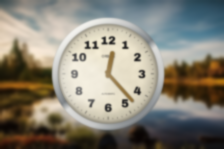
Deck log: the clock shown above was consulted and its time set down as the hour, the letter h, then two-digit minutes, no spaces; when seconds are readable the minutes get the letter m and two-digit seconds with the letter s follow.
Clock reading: 12h23
